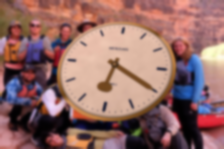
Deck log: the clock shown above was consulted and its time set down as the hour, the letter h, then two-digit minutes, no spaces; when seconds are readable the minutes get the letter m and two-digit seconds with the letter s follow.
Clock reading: 6h20
